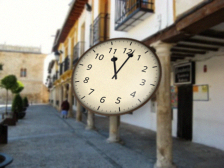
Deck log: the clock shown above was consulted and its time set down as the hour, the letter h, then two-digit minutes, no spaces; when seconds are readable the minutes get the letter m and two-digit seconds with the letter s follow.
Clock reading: 11h02
